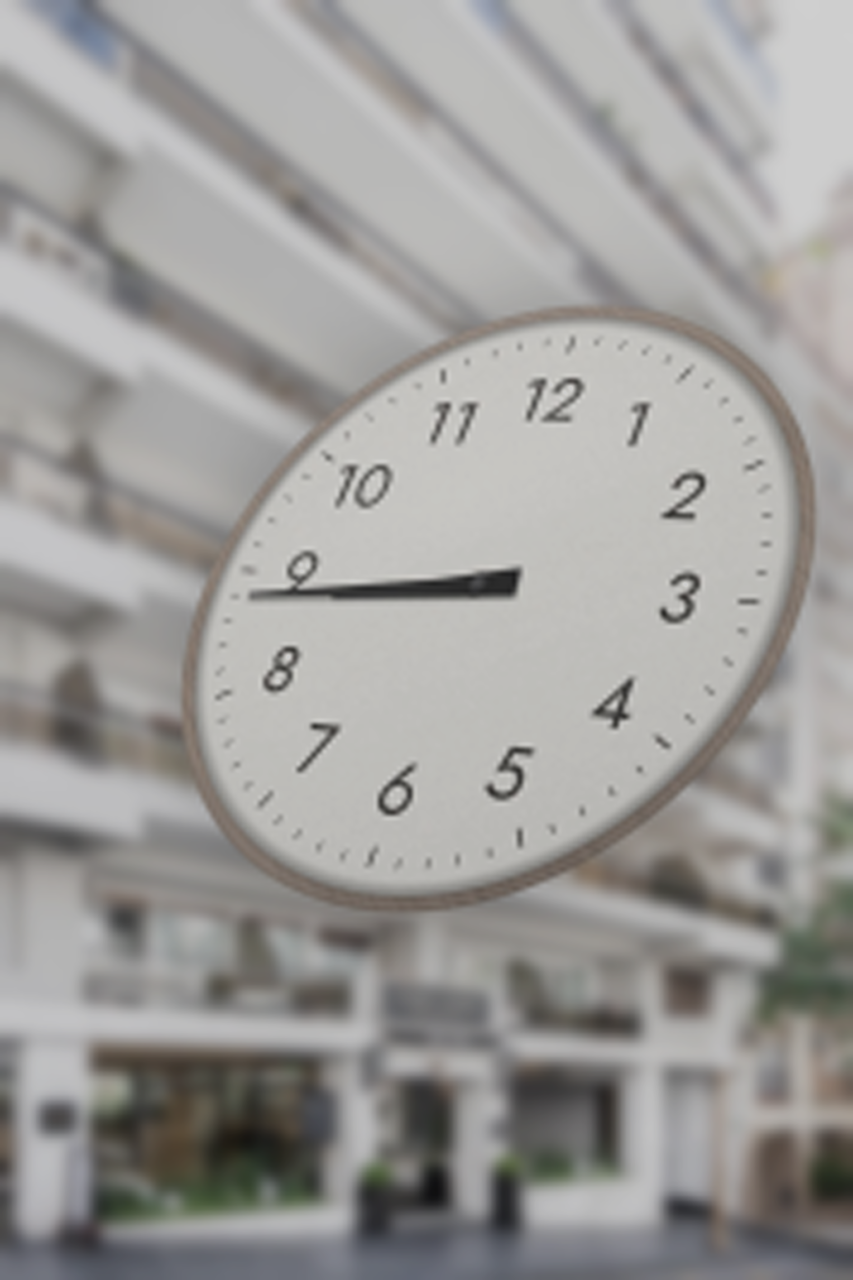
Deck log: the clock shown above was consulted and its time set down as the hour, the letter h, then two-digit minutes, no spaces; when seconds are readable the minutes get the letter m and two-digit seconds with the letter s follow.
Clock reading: 8h44
